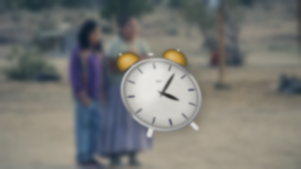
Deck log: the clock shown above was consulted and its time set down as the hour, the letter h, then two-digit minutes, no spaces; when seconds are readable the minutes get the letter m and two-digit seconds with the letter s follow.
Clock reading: 4h07
